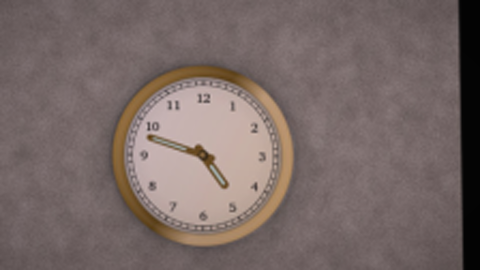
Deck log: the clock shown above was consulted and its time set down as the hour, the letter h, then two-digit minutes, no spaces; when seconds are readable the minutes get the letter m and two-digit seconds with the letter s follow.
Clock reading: 4h48
